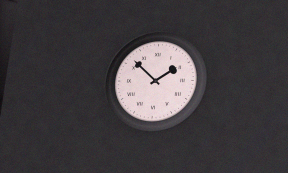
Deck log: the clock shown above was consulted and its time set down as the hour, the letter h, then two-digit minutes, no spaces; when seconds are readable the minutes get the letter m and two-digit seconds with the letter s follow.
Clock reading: 1h52
